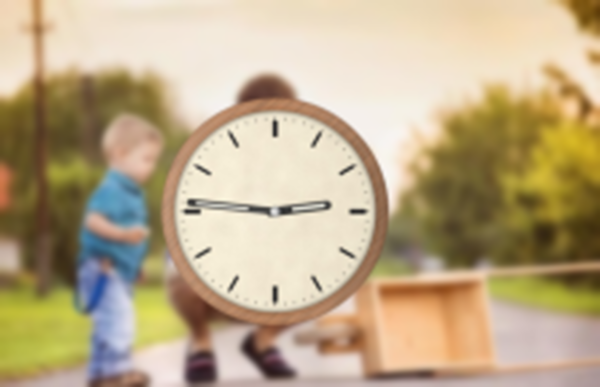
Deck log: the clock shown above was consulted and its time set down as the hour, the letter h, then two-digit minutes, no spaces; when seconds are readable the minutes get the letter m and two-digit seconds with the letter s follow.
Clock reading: 2h46
